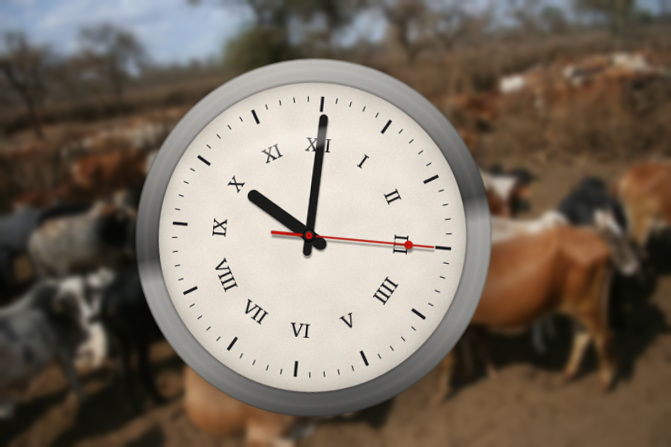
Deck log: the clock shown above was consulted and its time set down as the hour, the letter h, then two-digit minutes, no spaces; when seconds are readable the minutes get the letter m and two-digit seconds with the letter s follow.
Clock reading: 10h00m15s
